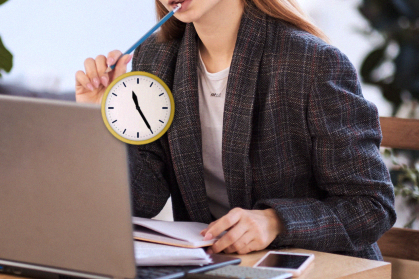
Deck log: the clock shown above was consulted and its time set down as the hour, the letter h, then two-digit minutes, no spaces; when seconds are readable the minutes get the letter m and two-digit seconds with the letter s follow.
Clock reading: 11h25
